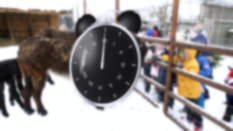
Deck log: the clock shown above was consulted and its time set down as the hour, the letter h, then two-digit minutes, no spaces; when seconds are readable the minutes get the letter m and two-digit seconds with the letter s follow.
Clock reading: 12h00
